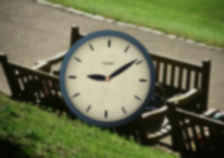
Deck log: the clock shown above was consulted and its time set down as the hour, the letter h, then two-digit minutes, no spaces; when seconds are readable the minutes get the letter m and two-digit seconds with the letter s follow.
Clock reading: 9h09
